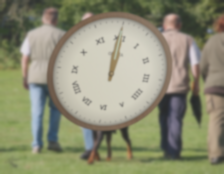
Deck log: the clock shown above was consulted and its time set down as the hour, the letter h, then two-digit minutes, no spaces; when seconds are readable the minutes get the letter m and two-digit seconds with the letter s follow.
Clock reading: 12h00
